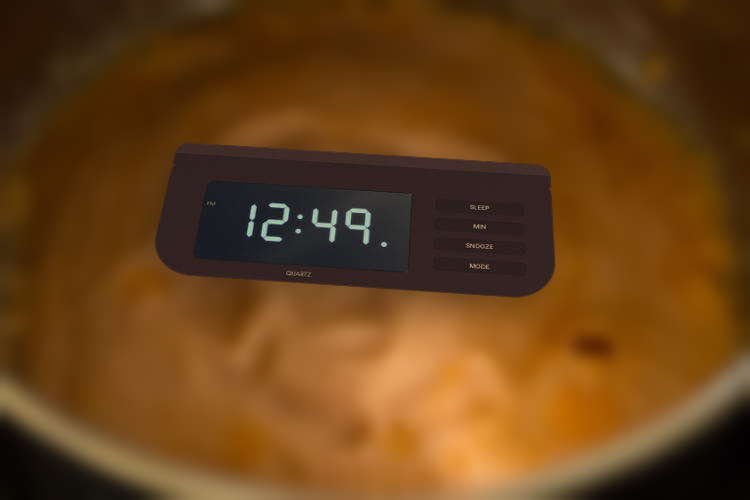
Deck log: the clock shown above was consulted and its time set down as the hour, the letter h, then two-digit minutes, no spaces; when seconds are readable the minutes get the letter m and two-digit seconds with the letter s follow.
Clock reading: 12h49
